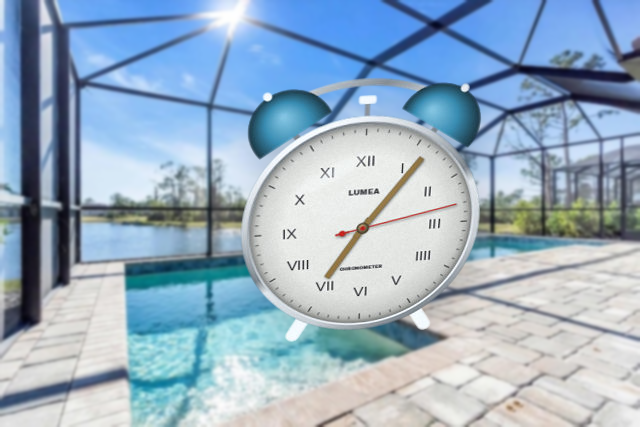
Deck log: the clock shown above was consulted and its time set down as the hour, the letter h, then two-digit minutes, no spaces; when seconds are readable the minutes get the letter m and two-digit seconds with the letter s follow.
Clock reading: 7h06m13s
